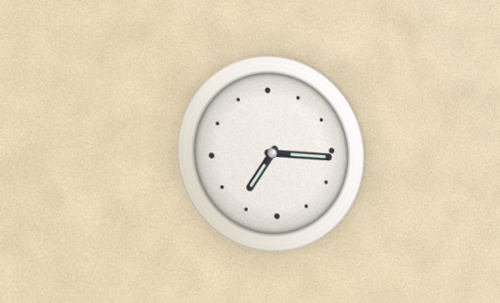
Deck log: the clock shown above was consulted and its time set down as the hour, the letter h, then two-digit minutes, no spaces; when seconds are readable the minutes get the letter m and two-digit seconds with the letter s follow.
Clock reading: 7h16
